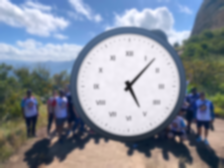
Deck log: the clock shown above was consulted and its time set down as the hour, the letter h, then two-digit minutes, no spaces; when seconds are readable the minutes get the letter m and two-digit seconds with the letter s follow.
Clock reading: 5h07
